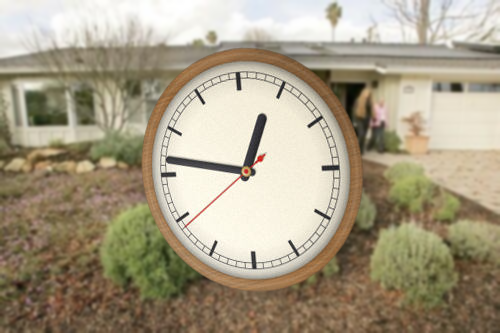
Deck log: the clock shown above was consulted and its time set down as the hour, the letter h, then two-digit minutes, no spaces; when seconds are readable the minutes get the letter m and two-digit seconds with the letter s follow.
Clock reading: 12h46m39s
